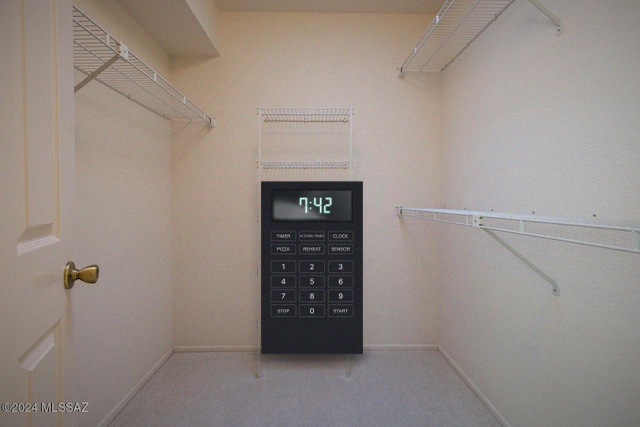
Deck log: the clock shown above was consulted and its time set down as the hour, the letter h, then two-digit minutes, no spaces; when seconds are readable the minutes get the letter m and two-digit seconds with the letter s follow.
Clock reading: 7h42
